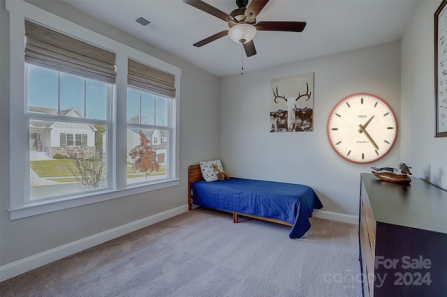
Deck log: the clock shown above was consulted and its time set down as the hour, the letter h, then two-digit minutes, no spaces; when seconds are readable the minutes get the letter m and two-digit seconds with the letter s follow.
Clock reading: 1h24
